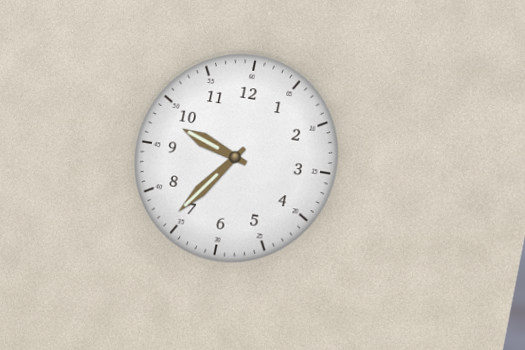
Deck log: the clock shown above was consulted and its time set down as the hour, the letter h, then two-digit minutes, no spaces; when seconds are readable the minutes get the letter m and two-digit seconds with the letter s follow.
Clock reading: 9h36
